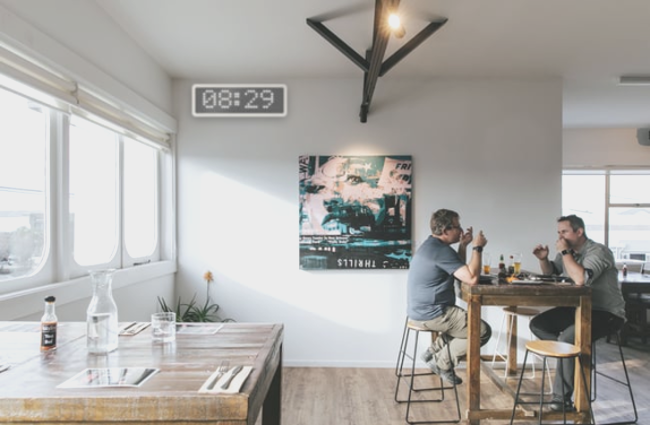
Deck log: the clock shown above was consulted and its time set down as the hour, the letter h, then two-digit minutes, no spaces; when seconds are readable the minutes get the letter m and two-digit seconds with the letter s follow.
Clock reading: 8h29
